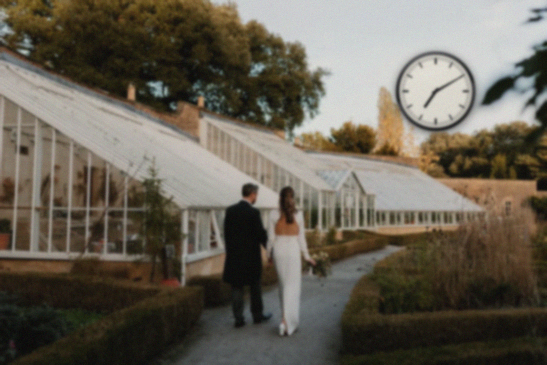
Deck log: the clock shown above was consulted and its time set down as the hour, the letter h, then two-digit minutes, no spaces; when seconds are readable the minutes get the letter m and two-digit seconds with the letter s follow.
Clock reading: 7h10
